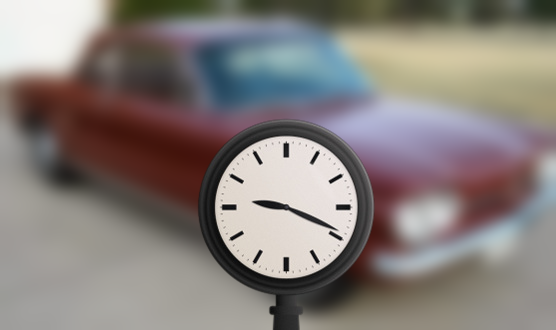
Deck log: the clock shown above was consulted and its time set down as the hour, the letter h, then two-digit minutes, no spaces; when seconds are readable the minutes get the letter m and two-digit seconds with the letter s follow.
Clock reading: 9h19
